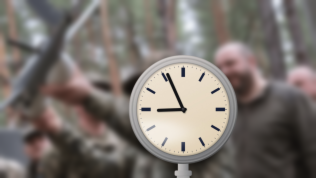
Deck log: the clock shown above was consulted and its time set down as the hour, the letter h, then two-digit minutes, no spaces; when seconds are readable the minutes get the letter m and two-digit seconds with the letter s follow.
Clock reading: 8h56
